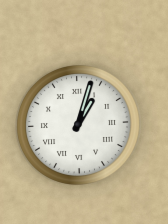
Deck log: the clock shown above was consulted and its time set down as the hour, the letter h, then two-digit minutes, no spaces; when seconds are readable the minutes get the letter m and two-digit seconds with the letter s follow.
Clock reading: 1h03
